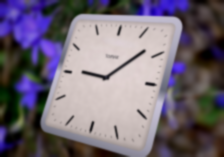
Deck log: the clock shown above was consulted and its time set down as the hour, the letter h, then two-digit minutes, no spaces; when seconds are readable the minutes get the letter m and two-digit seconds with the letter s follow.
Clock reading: 9h08
